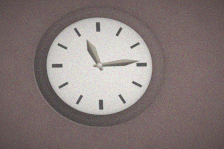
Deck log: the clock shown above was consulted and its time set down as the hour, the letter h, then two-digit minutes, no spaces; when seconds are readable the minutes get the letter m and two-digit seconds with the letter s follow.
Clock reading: 11h14
